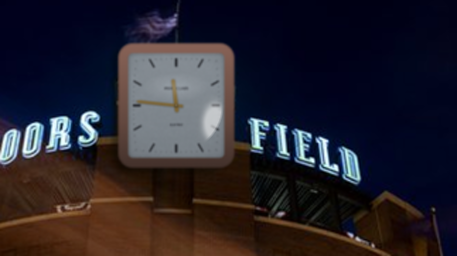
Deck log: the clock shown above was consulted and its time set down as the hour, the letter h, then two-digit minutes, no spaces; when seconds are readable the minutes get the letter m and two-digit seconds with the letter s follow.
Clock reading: 11h46
